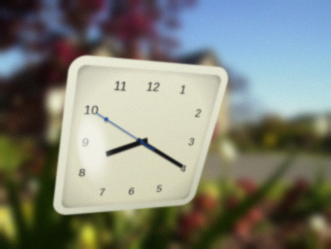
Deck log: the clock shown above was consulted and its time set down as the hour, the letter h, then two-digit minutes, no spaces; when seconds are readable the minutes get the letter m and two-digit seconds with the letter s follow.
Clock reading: 8h19m50s
